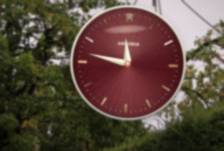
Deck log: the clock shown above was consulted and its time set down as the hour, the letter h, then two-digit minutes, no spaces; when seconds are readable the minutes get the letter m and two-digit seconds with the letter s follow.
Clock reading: 11h47
